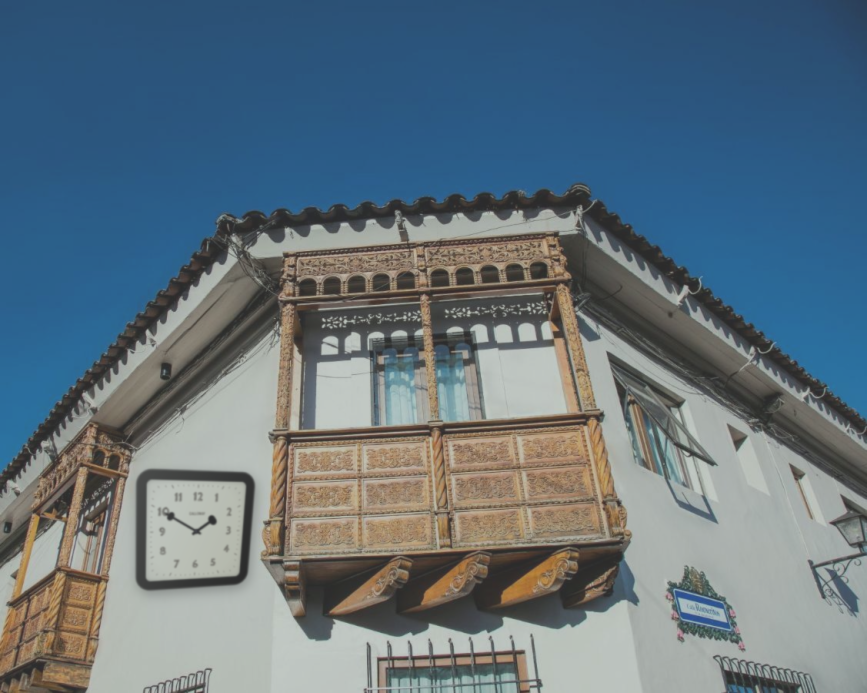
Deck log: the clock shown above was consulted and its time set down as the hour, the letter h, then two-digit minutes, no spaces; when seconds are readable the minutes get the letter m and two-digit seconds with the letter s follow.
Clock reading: 1h50
